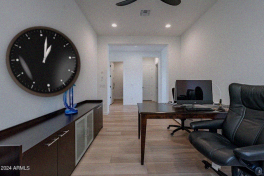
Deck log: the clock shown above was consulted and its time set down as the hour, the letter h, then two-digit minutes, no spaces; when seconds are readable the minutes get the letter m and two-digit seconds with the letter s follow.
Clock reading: 1h02
